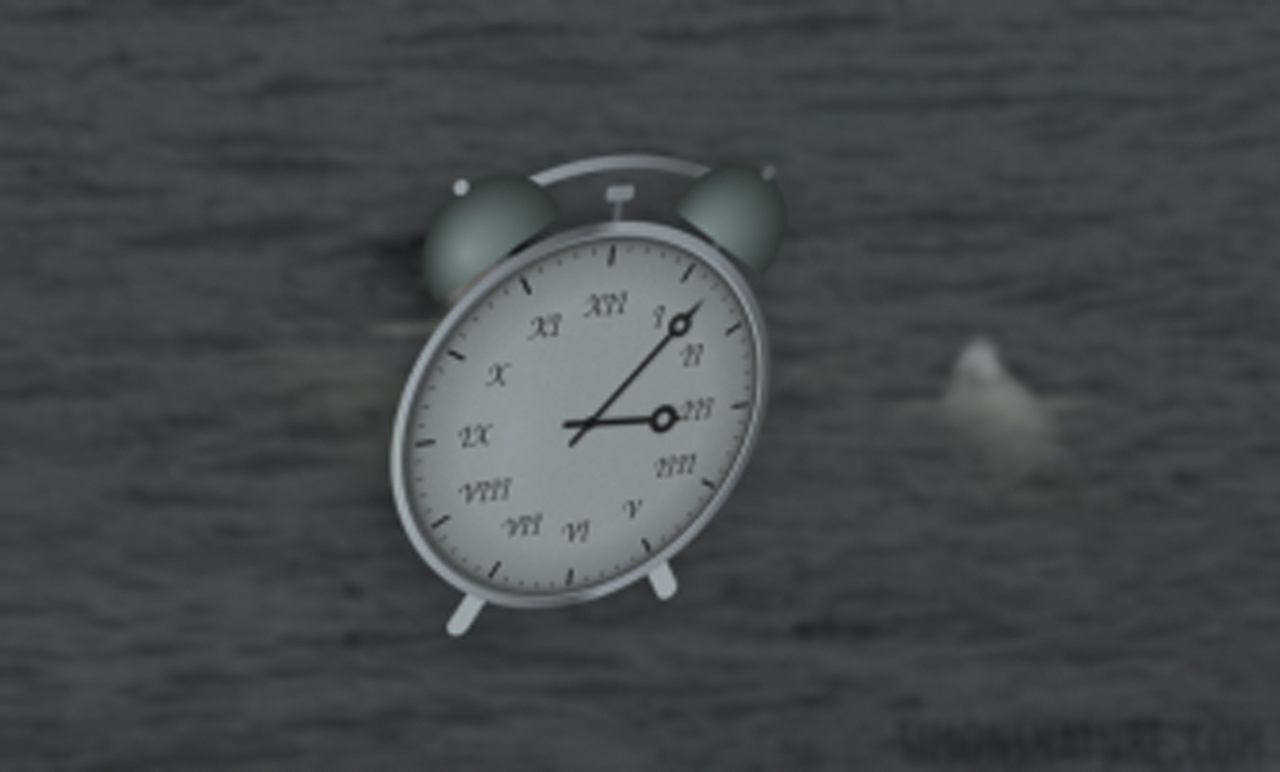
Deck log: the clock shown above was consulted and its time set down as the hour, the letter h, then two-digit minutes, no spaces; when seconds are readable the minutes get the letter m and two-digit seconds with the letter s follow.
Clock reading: 3h07
